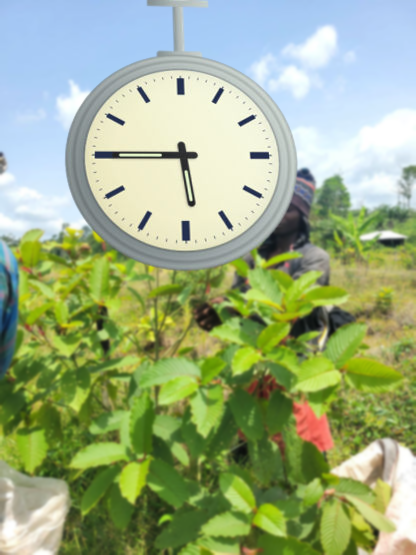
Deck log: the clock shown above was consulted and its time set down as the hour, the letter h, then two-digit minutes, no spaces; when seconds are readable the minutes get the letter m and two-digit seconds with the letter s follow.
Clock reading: 5h45
